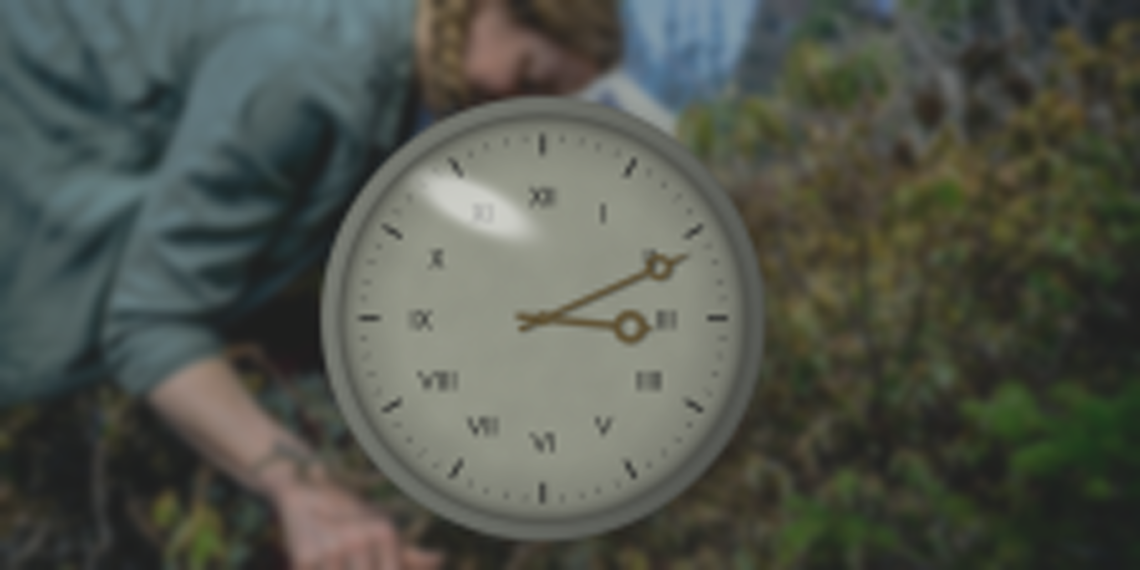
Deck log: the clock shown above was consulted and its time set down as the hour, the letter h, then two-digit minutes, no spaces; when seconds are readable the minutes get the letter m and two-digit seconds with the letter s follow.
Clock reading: 3h11
